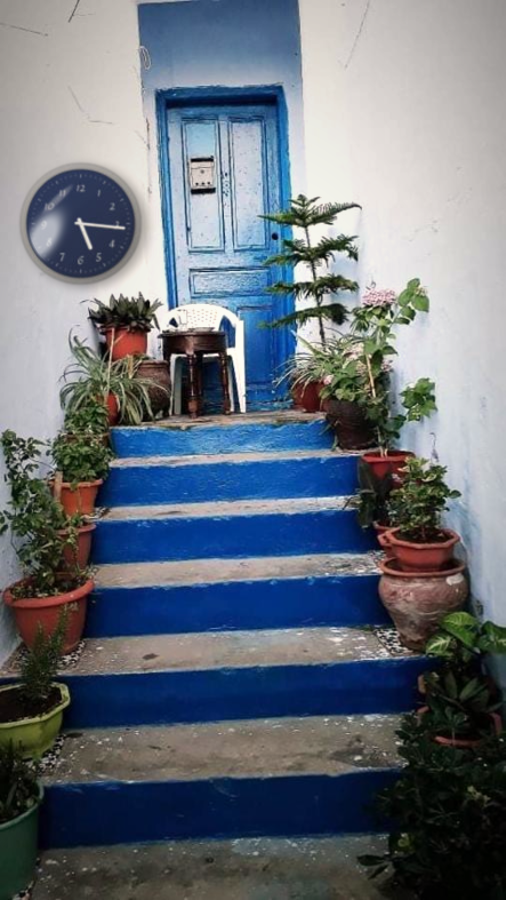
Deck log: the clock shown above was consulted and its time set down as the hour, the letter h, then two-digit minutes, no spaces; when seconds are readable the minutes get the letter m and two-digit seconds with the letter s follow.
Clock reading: 5h16
